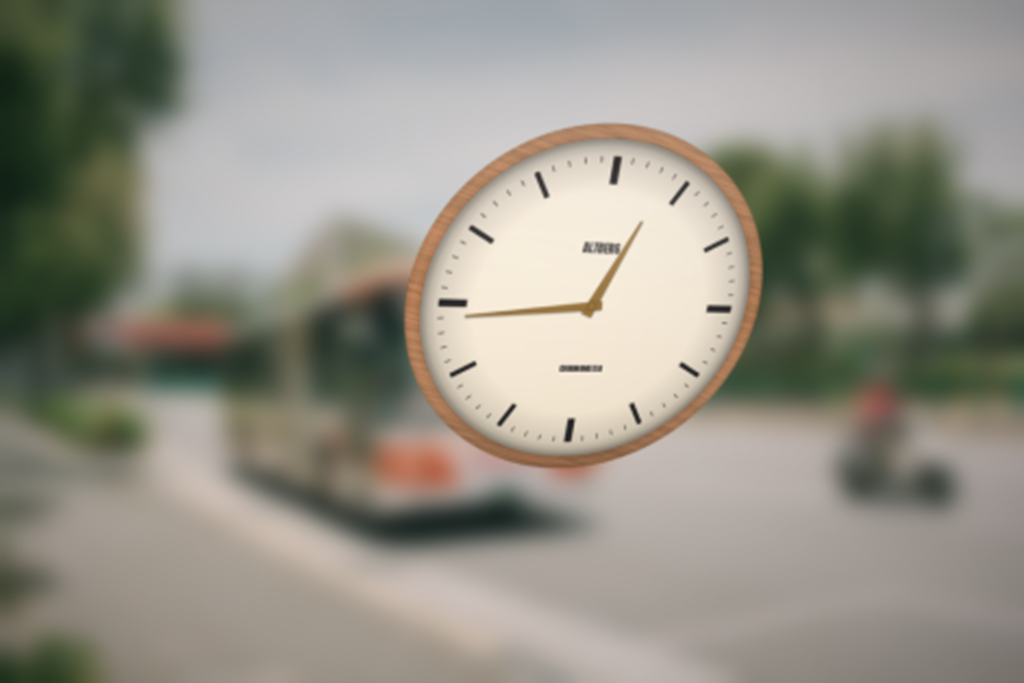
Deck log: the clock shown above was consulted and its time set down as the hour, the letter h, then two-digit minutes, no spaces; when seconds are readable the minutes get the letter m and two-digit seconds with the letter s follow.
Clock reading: 12h44
